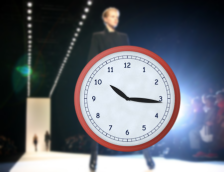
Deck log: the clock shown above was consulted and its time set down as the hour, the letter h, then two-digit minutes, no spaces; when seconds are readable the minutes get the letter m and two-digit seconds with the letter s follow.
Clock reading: 10h16
